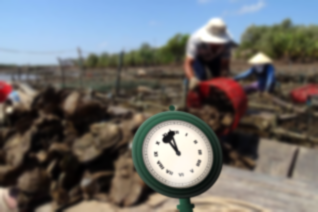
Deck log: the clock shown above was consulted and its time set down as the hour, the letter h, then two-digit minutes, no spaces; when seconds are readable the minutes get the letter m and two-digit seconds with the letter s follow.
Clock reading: 10h58
